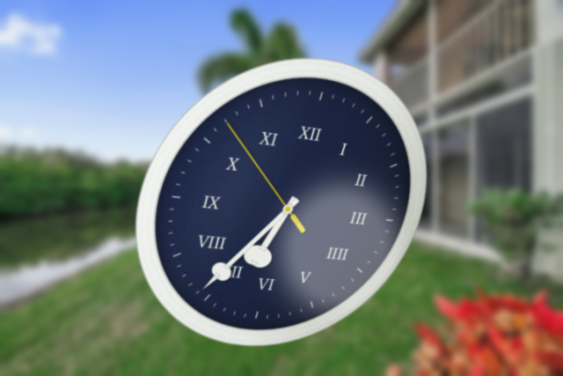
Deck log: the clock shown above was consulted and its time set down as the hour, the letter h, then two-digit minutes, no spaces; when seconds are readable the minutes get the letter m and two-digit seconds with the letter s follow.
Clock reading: 6h35m52s
